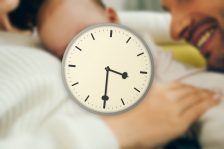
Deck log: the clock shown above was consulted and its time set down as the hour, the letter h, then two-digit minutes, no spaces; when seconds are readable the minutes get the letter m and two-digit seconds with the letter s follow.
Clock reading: 3h30
